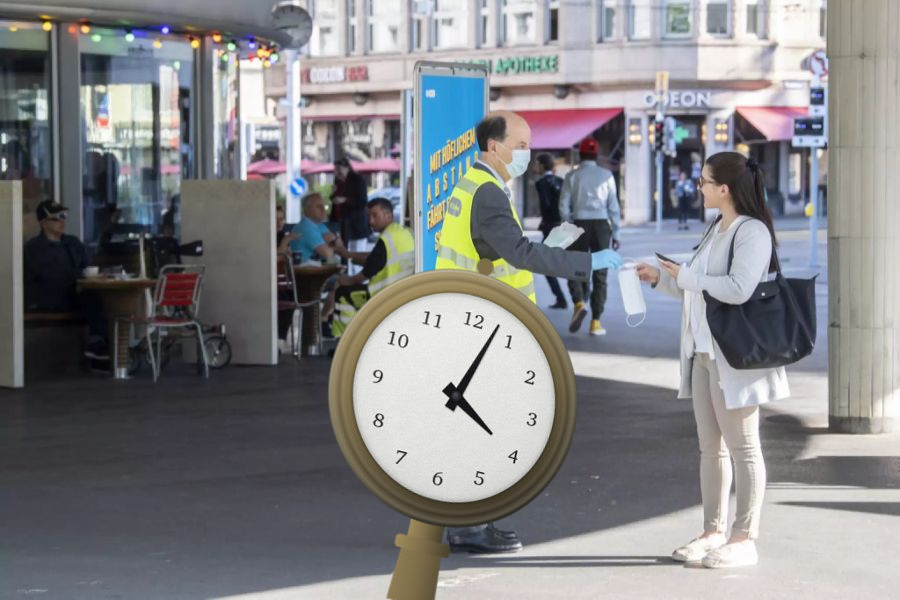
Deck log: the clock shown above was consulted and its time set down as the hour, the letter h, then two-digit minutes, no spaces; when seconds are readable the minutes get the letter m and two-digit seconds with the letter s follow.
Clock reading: 4h03
